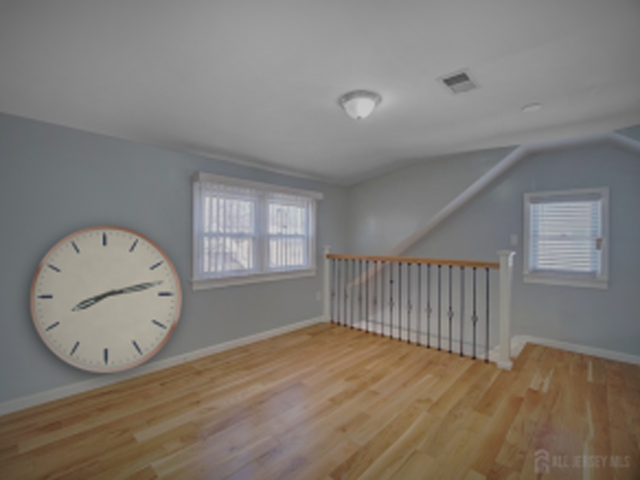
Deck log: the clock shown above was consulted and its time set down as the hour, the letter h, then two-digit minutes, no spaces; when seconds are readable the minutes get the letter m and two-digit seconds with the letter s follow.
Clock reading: 8h13
